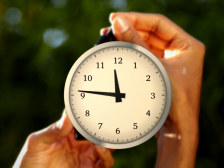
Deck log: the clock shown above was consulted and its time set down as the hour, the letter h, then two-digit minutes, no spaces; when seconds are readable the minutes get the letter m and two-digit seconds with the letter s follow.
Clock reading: 11h46
